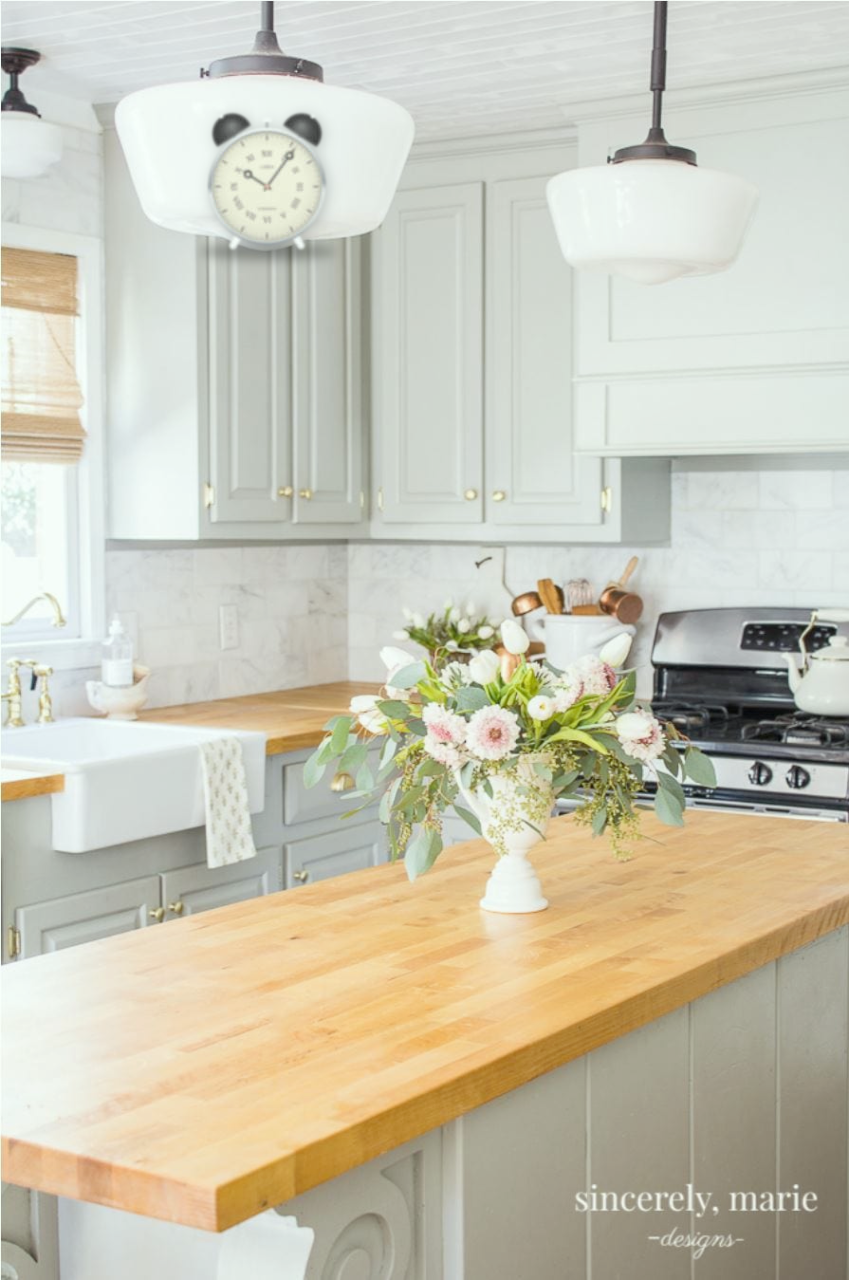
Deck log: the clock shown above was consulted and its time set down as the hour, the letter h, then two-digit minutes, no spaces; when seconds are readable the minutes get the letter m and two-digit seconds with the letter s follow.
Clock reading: 10h06
